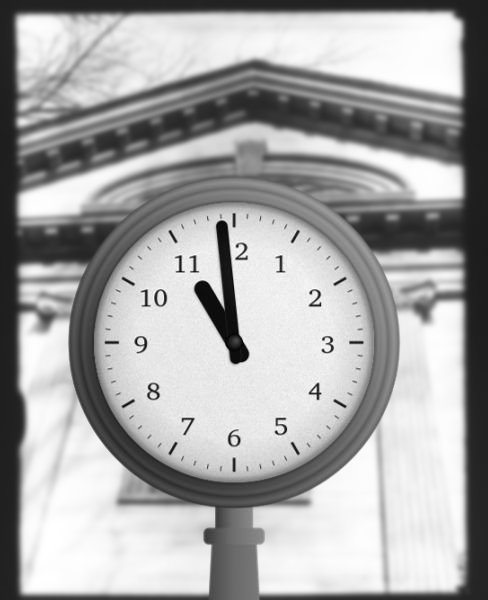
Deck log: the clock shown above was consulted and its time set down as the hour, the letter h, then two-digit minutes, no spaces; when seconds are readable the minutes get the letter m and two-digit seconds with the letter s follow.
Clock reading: 10h59
